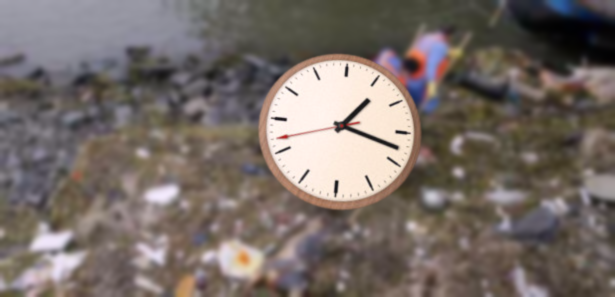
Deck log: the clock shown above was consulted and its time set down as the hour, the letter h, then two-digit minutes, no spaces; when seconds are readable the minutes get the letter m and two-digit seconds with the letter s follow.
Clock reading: 1h17m42s
